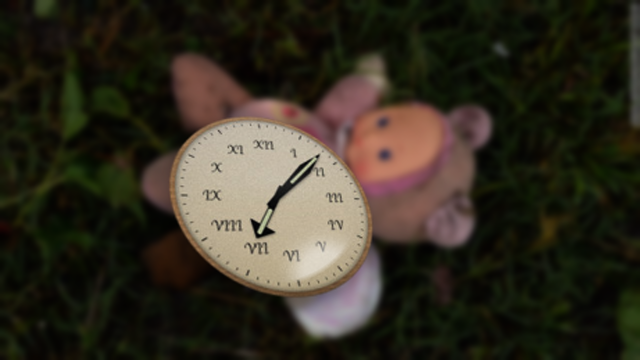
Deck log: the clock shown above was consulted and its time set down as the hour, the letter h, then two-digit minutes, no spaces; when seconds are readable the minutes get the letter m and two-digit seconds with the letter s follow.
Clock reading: 7h08
